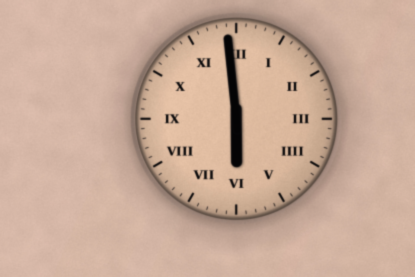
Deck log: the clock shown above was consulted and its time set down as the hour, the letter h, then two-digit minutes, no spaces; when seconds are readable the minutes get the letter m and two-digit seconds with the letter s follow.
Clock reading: 5h59
